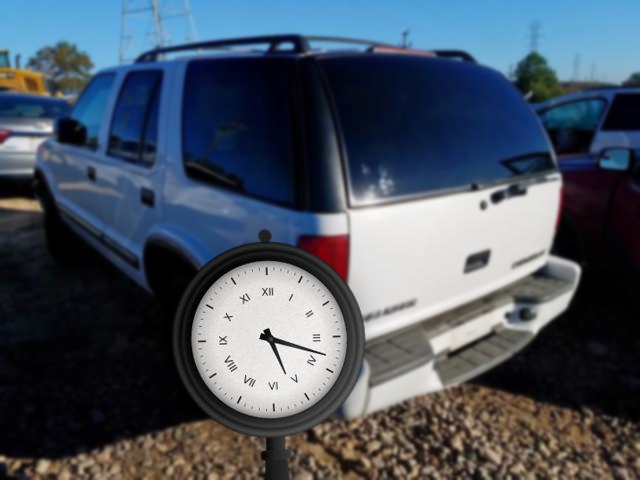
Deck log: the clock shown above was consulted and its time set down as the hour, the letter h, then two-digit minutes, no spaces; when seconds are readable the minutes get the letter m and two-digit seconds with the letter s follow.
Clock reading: 5h18
